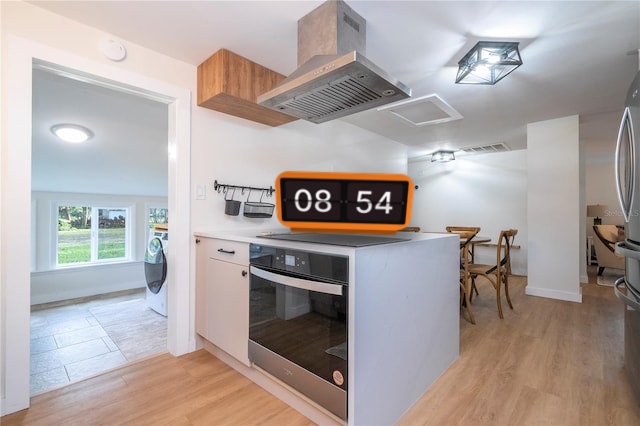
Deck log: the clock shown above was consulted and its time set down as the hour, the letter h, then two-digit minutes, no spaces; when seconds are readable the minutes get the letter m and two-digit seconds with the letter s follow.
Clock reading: 8h54
